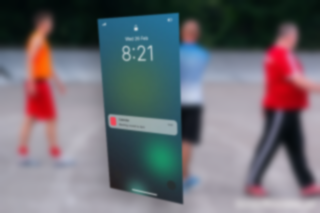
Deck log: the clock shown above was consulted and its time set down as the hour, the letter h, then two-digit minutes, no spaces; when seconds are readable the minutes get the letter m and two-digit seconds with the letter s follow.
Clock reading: 8h21
